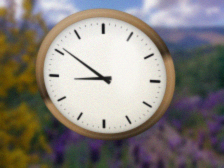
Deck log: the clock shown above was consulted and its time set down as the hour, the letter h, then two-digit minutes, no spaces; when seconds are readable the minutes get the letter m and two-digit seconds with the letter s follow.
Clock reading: 8h51
